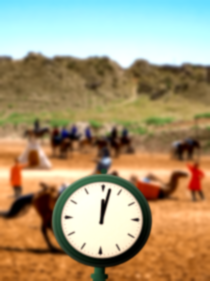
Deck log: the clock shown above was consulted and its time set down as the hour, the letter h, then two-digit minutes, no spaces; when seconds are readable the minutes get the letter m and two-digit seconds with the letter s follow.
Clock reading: 12h02
